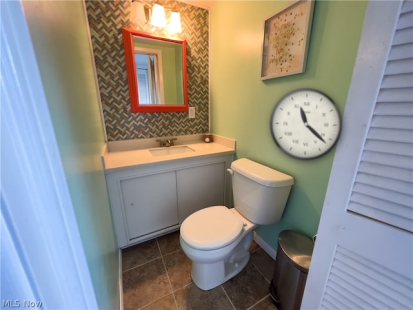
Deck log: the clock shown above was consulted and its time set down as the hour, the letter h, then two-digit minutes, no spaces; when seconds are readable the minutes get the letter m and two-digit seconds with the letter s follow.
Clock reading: 11h22
